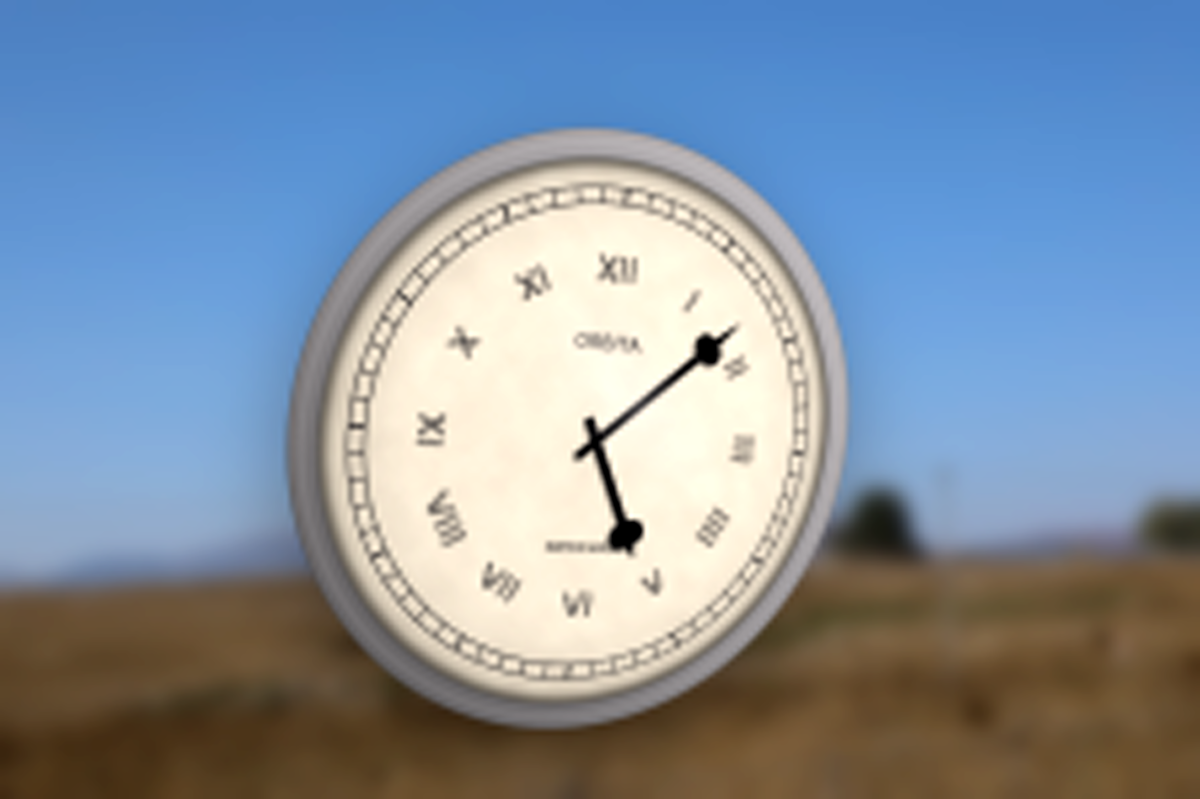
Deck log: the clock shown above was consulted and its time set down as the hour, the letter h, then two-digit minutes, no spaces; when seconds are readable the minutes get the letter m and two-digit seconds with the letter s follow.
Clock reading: 5h08
